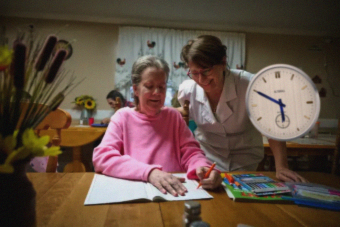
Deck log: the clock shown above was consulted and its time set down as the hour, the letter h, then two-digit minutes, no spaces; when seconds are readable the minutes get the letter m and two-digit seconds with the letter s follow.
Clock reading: 5h50
